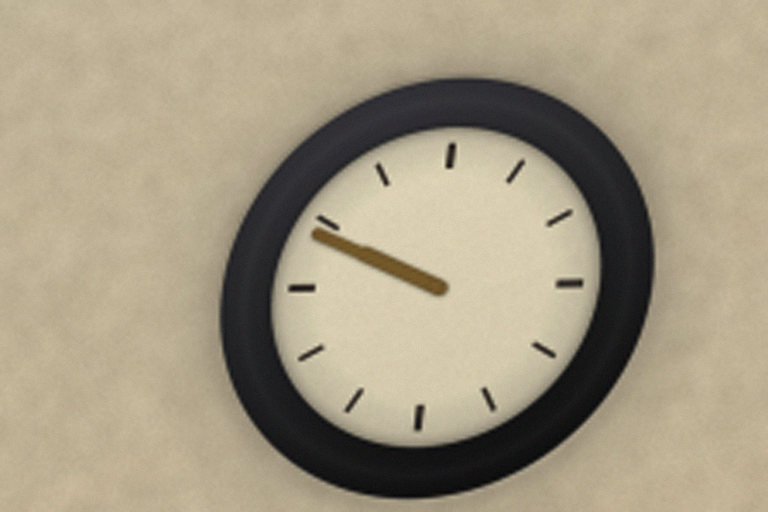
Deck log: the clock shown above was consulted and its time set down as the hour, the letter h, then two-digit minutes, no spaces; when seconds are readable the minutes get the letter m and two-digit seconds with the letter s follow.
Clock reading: 9h49
